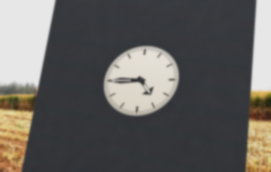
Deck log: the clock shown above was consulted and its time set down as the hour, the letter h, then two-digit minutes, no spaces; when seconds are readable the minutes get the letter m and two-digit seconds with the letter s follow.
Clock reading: 4h45
